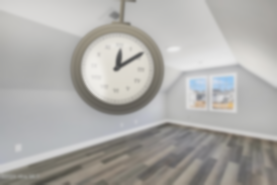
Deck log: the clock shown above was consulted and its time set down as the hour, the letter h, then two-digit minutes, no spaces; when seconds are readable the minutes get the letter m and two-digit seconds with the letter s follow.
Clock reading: 12h09
